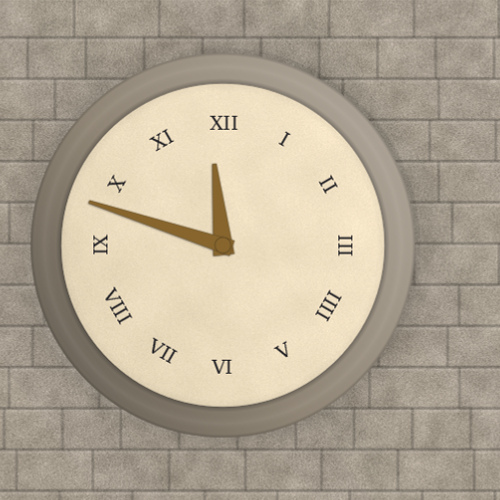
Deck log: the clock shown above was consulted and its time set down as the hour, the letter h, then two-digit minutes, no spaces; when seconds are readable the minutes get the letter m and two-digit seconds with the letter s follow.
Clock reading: 11h48
